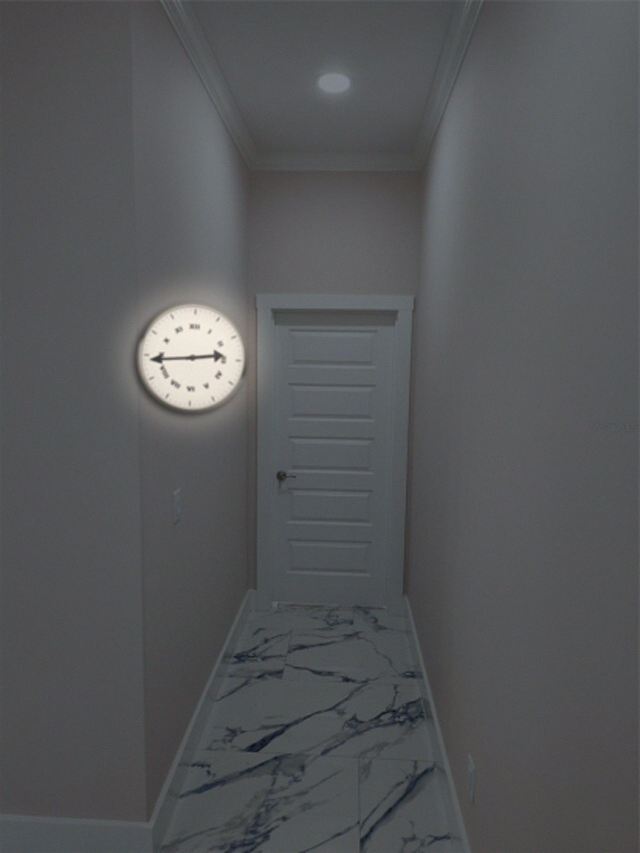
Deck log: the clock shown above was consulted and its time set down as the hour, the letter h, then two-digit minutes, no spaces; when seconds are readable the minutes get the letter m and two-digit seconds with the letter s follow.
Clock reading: 2h44
